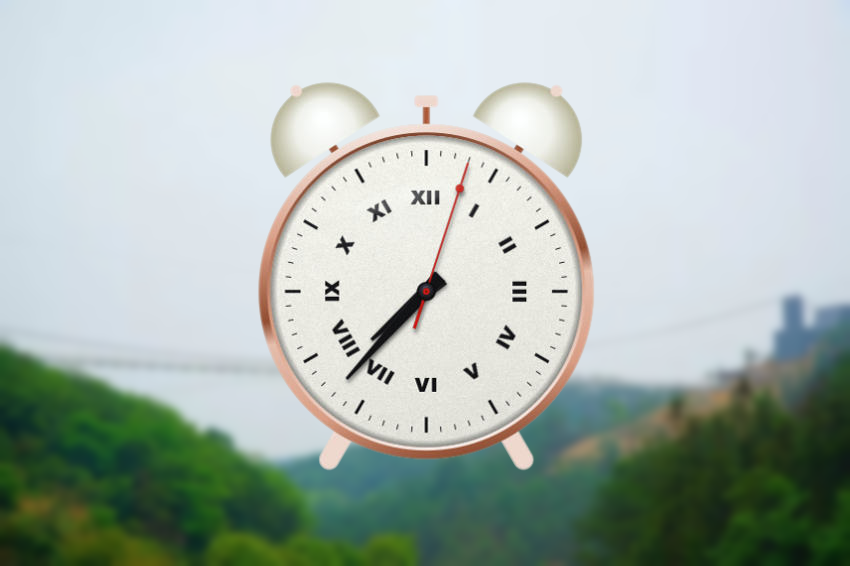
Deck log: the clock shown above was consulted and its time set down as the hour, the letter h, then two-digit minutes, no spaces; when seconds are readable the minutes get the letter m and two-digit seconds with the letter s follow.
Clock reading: 7h37m03s
